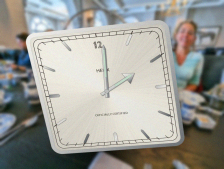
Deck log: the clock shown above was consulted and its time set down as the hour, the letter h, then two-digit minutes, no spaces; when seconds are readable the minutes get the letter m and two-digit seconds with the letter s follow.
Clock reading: 2h01
